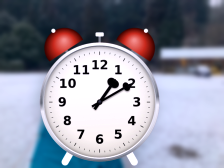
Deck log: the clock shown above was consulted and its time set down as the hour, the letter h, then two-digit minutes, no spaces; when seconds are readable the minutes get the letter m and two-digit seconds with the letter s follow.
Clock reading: 1h10
